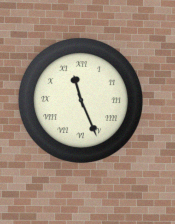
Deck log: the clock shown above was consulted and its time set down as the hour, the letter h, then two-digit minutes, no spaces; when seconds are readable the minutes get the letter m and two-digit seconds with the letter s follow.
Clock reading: 11h26
